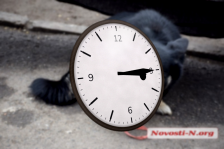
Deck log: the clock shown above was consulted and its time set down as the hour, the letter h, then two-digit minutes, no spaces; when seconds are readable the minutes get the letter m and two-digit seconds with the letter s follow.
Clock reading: 3h15
